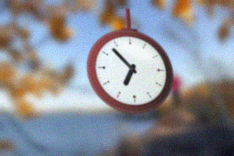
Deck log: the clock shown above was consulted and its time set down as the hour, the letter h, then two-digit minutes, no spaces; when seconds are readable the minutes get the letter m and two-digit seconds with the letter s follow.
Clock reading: 6h53
